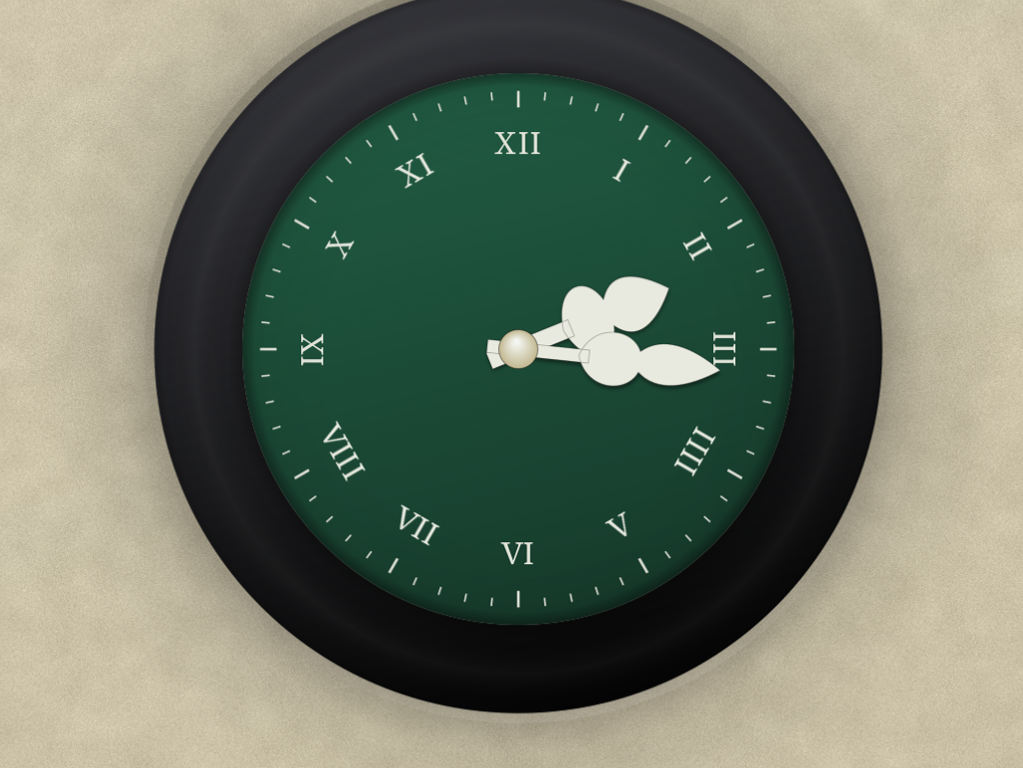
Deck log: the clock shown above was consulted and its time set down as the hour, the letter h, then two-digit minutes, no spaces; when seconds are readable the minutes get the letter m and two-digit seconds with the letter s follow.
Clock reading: 2h16
